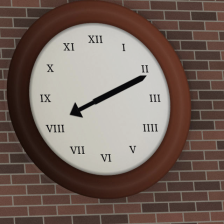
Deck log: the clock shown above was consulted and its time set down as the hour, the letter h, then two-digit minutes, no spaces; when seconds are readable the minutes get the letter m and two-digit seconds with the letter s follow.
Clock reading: 8h11
